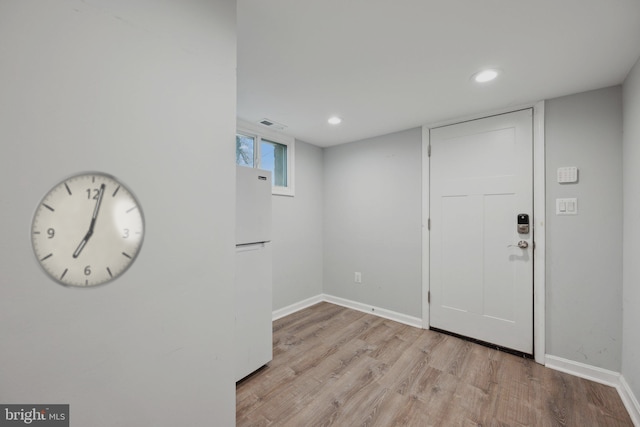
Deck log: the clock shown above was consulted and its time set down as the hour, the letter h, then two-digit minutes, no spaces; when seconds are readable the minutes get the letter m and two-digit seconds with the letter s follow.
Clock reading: 7h02
